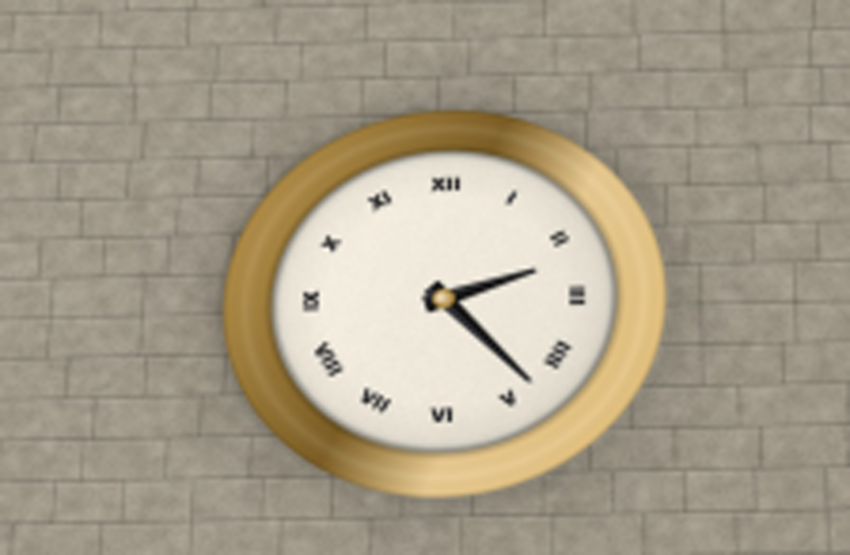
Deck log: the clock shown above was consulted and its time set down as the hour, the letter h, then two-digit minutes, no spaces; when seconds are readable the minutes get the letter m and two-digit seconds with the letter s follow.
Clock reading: 2h23
